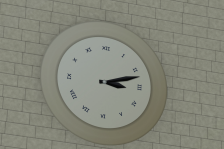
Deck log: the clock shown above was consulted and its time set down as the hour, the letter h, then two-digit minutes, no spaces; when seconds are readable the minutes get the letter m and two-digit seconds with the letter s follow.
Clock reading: 3h12
